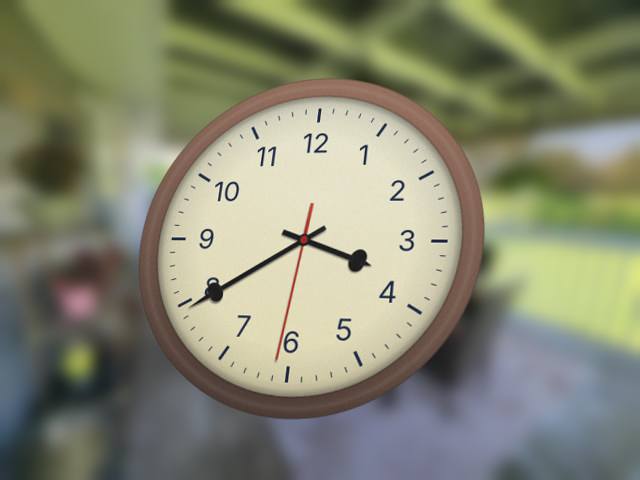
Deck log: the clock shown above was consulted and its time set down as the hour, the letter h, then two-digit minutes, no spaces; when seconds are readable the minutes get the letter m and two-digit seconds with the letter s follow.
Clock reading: 3h39m31s
